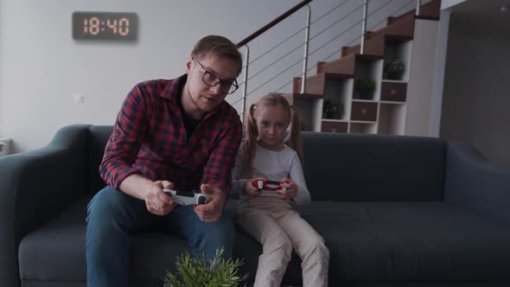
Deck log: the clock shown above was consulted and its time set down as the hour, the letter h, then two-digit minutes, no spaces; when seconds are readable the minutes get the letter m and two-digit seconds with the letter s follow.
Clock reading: 18h40
